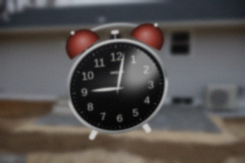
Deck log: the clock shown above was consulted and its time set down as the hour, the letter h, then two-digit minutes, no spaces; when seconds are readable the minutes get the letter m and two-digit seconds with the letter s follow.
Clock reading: 9h02
